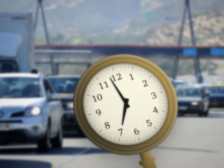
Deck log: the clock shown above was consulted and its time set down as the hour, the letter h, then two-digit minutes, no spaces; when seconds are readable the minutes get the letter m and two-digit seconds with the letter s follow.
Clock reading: 6h58
